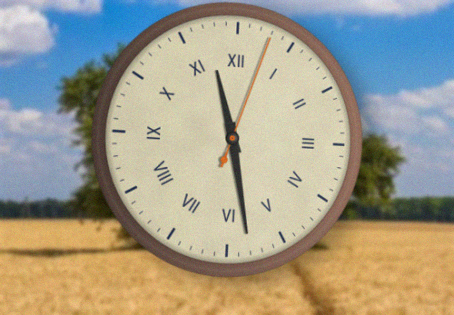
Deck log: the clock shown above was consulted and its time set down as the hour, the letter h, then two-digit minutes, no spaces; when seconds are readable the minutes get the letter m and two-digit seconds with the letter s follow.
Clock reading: 11h28m03s
